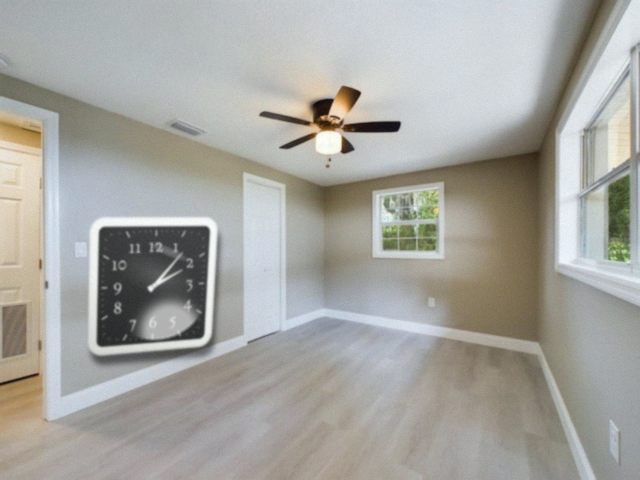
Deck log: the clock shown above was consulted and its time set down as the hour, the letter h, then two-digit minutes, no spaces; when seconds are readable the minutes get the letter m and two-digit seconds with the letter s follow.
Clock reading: 2h07
